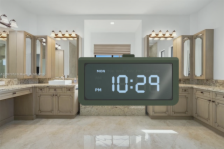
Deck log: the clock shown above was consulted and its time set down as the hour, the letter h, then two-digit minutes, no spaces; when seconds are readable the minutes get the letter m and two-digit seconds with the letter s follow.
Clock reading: 10h29
